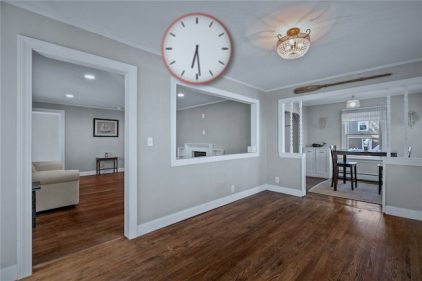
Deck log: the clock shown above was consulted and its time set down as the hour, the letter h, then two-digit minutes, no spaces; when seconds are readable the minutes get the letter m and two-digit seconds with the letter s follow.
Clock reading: 6h29
